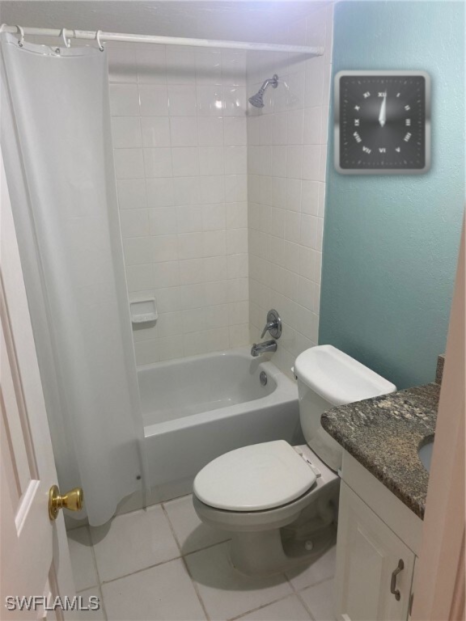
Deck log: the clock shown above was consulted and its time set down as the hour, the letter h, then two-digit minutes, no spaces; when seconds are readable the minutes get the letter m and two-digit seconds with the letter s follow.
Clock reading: 12h01
